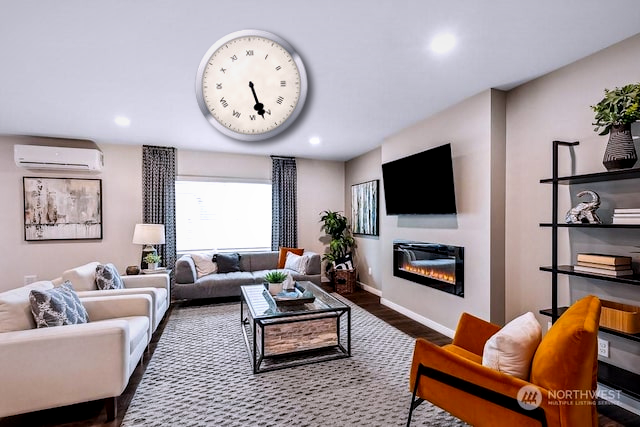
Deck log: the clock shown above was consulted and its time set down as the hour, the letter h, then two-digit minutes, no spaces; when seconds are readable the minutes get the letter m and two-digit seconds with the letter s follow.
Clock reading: 5h27
